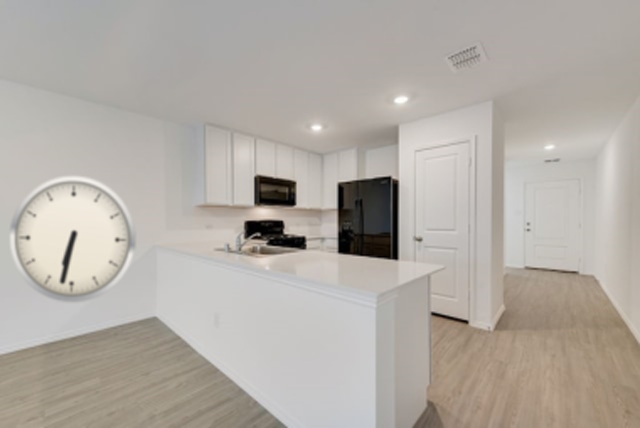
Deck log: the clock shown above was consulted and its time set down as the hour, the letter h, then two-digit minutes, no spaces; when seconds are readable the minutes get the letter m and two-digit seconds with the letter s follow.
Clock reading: 6h32
